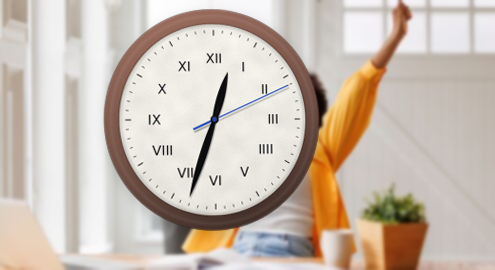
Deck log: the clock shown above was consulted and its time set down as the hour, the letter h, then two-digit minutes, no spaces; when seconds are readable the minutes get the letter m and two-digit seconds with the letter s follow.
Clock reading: 12h33m11s
